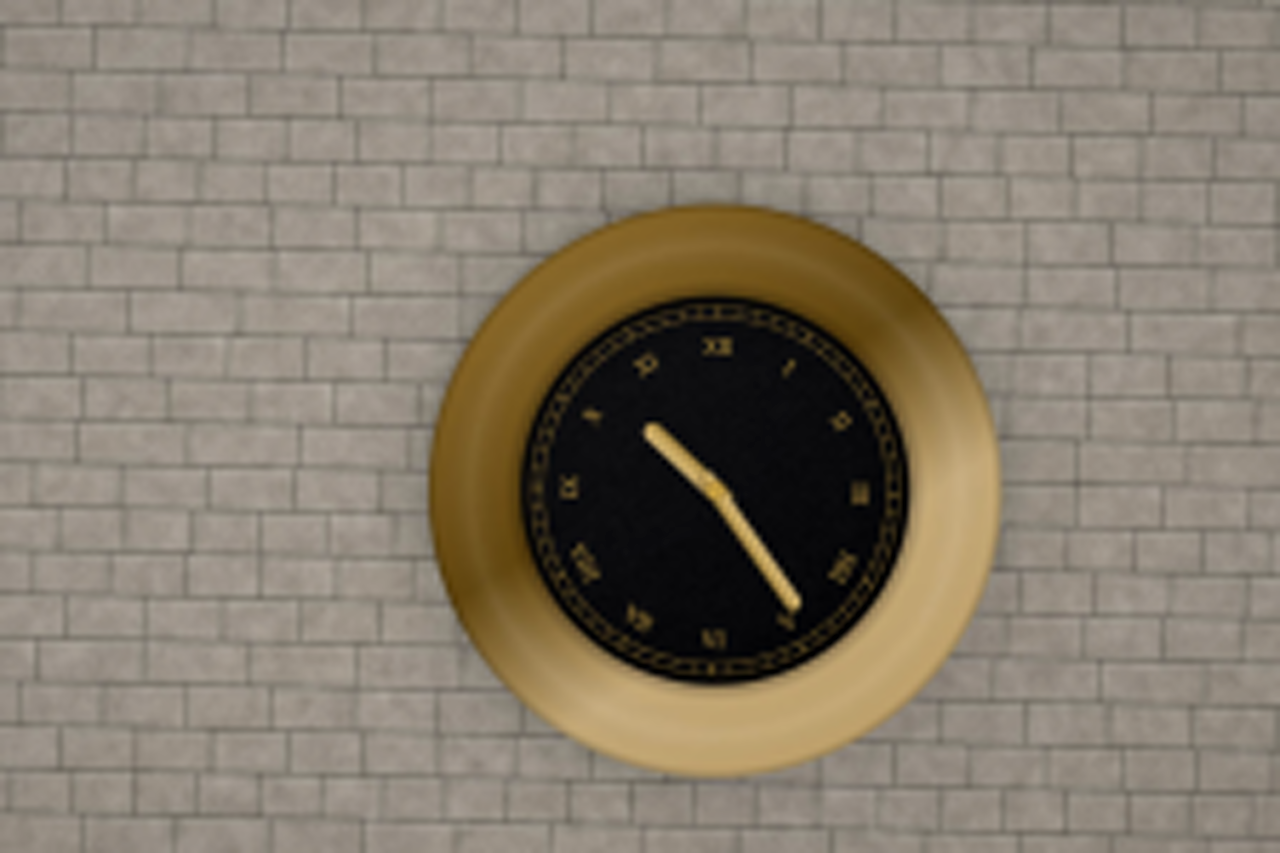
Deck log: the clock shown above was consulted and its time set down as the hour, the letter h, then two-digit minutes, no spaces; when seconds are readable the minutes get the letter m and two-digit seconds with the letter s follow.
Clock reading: 10h24
